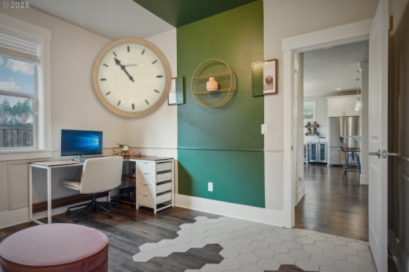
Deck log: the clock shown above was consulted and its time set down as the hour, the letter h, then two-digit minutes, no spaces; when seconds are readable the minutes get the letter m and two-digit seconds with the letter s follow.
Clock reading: 10h54
